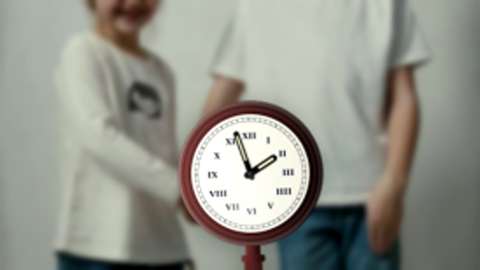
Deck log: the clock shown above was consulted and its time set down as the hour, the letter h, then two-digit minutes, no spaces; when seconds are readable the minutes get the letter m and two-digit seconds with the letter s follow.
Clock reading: 1h57
